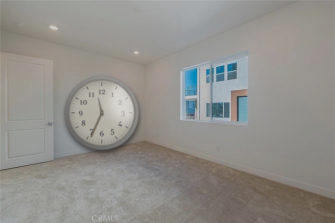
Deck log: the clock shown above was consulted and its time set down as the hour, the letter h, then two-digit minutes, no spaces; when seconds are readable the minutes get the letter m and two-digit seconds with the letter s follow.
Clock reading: 11h34
